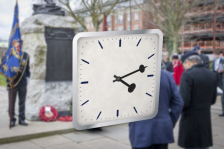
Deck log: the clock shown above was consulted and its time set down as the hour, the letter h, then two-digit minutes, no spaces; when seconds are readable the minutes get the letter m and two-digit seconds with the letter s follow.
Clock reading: 4h12
